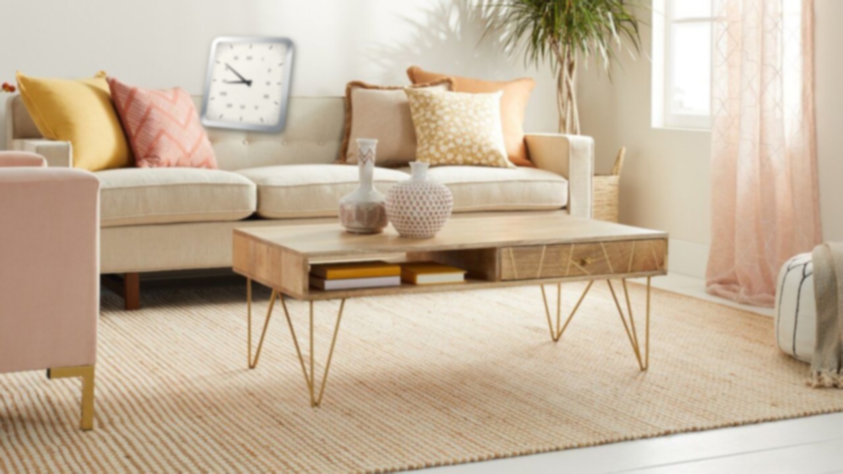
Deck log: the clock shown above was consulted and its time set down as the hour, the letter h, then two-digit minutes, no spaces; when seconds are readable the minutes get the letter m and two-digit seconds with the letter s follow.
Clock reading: 8h51
